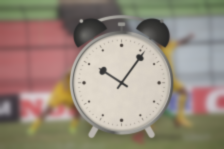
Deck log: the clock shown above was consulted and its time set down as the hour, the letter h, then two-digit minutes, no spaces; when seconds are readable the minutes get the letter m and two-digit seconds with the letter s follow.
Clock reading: 10h06
